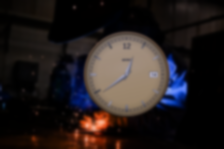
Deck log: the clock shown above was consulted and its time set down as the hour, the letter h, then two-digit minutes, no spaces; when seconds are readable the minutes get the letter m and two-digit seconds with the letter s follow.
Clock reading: 12h39
